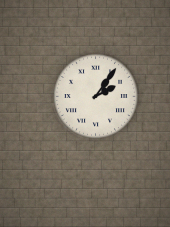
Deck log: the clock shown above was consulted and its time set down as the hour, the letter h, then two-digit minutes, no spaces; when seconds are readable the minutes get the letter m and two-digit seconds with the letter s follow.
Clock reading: 2h06
